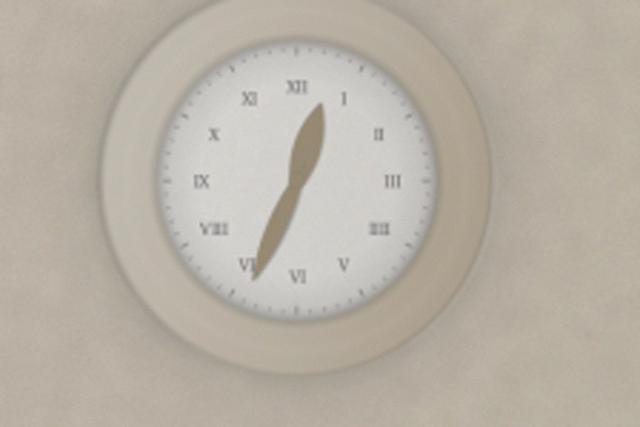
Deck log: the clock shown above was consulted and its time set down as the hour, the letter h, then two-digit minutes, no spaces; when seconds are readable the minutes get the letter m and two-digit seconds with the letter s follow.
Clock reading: 12h34
